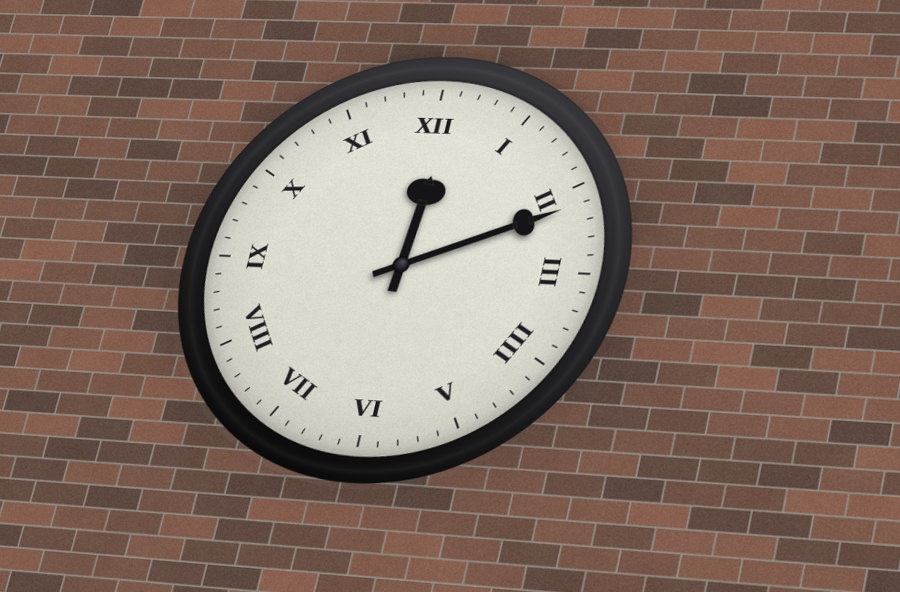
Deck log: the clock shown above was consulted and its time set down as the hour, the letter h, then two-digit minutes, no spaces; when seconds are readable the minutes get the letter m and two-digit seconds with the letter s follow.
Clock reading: 12h11
